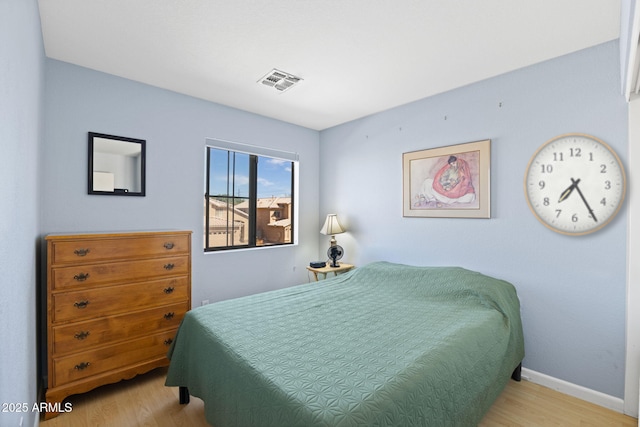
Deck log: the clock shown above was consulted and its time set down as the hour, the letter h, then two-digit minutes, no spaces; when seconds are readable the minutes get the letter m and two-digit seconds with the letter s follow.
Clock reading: 7h25
